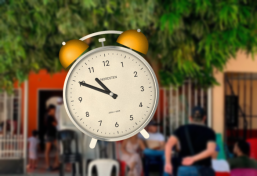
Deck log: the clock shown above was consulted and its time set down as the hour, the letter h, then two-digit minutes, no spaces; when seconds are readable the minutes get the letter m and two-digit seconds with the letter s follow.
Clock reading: 10h50
